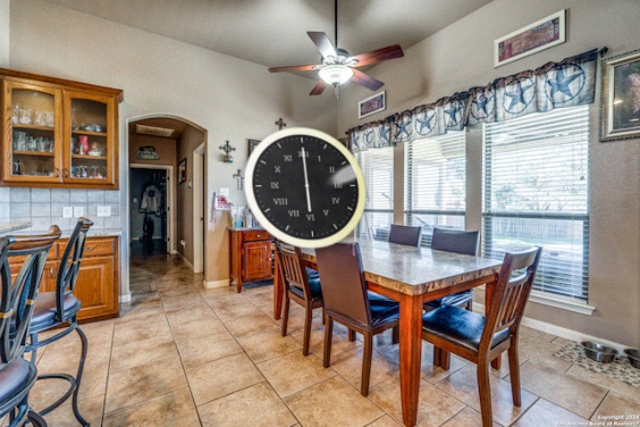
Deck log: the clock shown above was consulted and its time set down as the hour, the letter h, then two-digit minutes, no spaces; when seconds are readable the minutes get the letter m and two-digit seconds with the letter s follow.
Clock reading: 6h00
